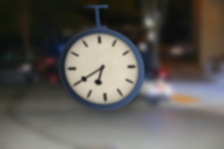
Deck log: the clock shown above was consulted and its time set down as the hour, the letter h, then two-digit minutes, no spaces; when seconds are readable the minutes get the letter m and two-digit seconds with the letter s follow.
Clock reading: 6h40
